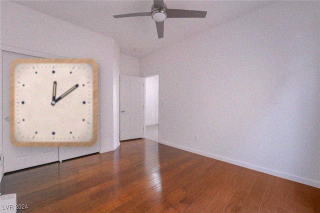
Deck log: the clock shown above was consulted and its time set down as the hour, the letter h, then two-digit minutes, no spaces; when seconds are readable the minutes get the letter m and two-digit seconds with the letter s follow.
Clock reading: 12h09
